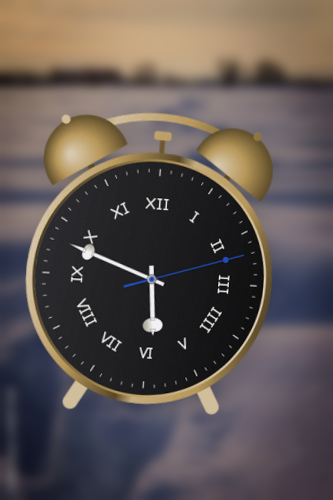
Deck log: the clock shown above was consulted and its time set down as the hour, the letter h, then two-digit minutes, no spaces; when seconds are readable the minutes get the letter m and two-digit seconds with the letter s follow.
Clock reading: 5h48m12s
